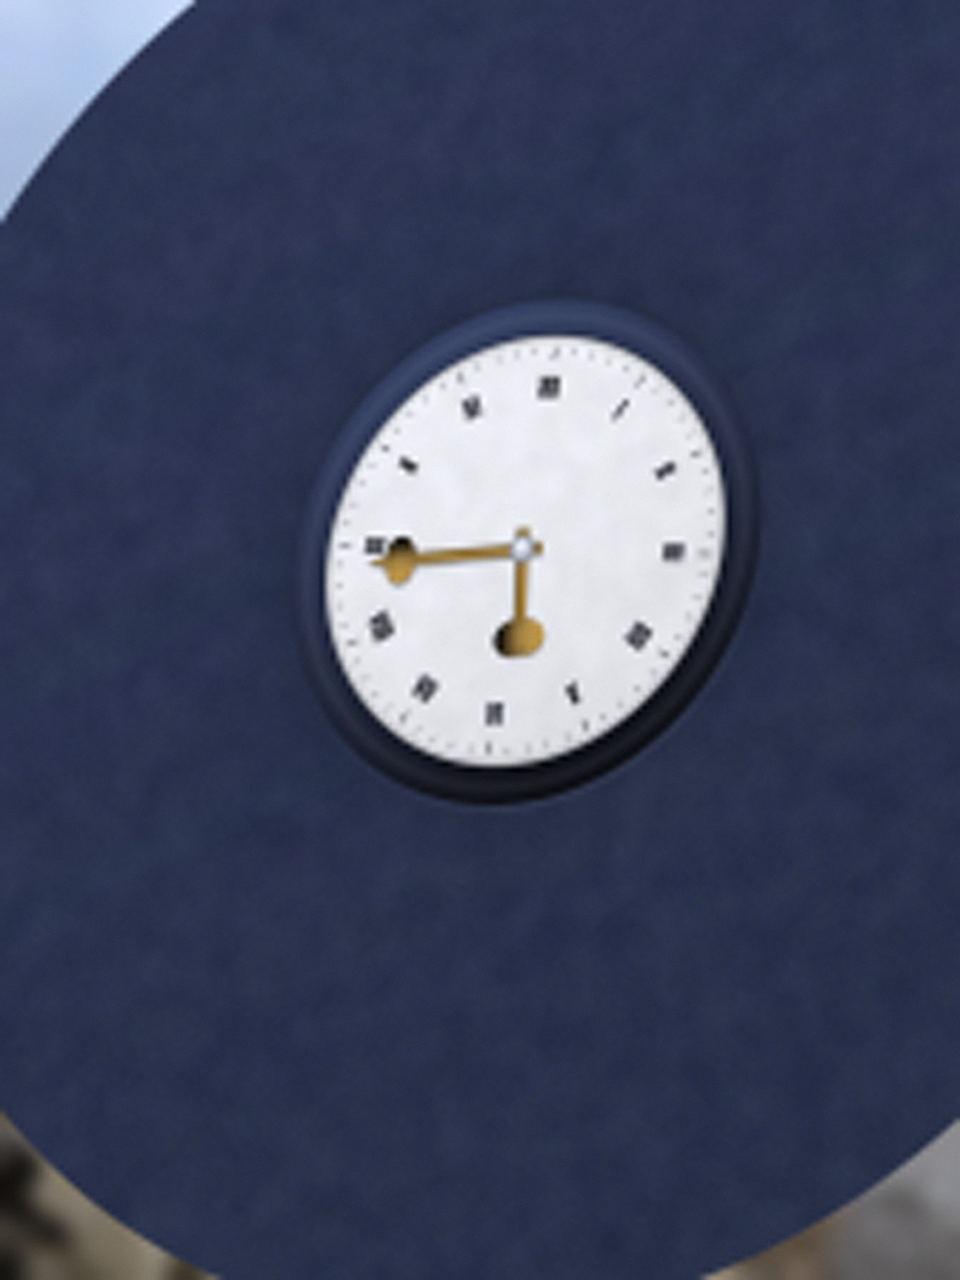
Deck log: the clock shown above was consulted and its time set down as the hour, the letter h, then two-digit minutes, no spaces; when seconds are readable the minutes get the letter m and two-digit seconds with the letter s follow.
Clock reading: 5h44
